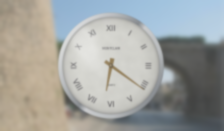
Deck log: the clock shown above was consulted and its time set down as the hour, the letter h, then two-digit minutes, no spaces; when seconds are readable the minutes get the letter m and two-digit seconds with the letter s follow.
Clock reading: 6h21
